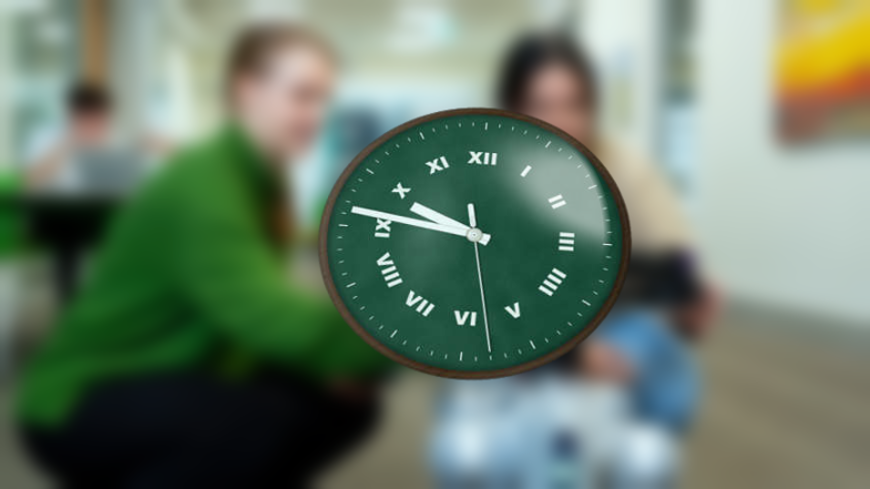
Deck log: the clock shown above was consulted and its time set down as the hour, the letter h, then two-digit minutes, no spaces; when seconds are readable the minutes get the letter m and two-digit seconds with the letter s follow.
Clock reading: 9h46m28s
